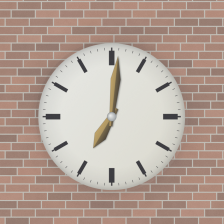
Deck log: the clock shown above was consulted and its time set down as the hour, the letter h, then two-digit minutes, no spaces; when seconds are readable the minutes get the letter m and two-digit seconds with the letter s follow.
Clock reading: 7h01
